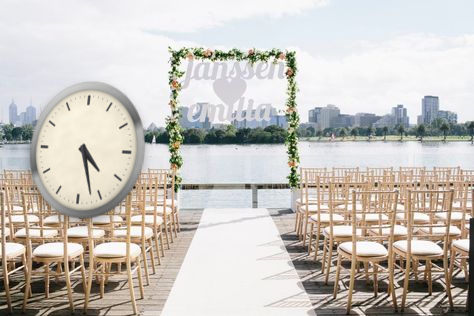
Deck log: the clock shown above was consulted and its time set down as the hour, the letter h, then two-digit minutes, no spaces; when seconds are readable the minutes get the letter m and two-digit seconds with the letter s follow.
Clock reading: 4h27
